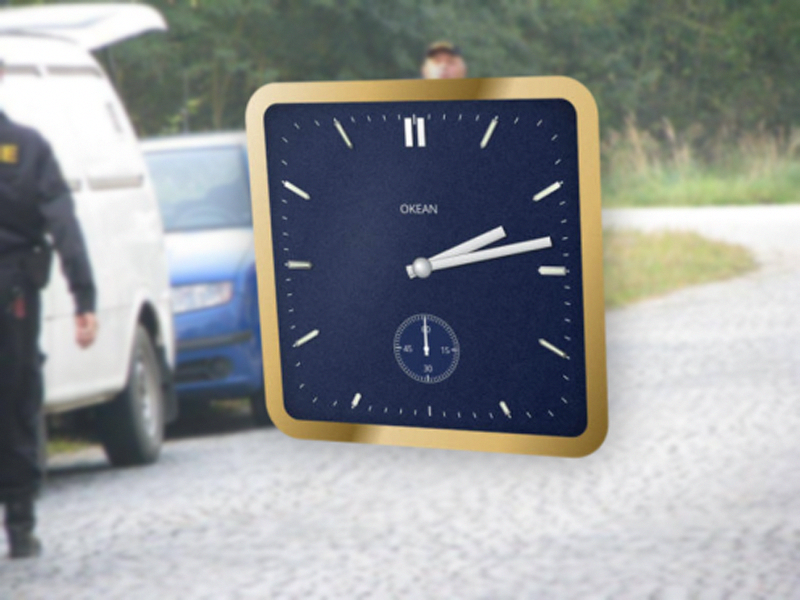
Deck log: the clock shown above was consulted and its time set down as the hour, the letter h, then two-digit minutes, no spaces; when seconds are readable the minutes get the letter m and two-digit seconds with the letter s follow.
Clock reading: 2h13
